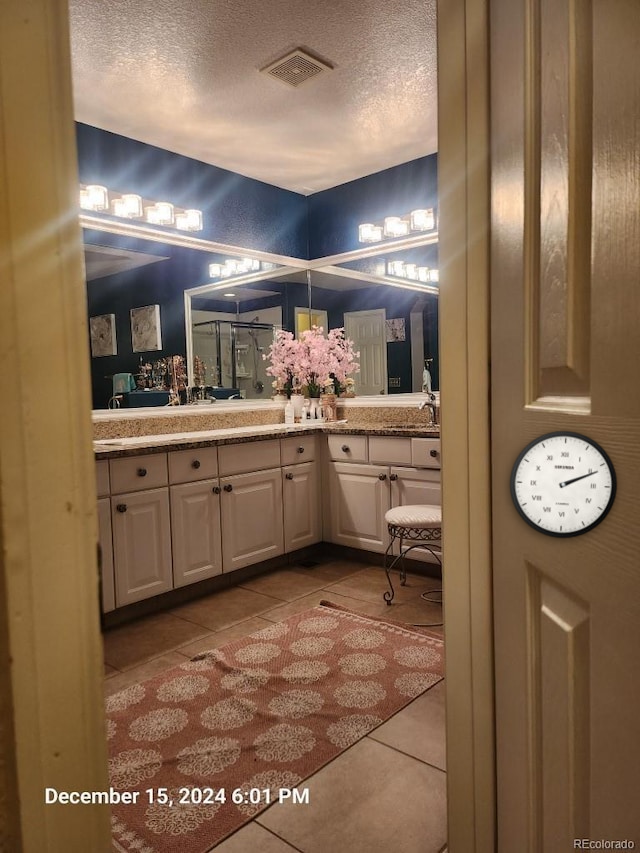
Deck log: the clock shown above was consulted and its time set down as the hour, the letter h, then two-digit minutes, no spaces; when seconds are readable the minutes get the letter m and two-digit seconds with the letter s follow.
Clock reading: 2h11
